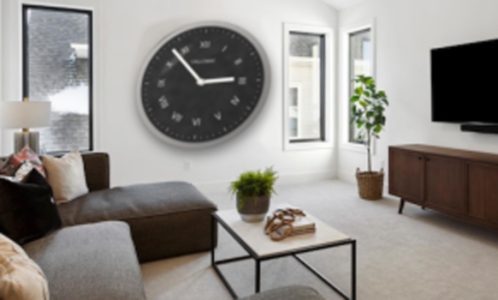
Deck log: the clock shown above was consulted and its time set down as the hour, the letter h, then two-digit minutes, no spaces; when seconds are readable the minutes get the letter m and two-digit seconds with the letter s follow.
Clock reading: 2h53
